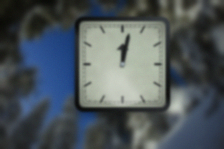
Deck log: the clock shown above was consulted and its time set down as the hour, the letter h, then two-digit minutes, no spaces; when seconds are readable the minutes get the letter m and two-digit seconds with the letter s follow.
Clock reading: 12h02
